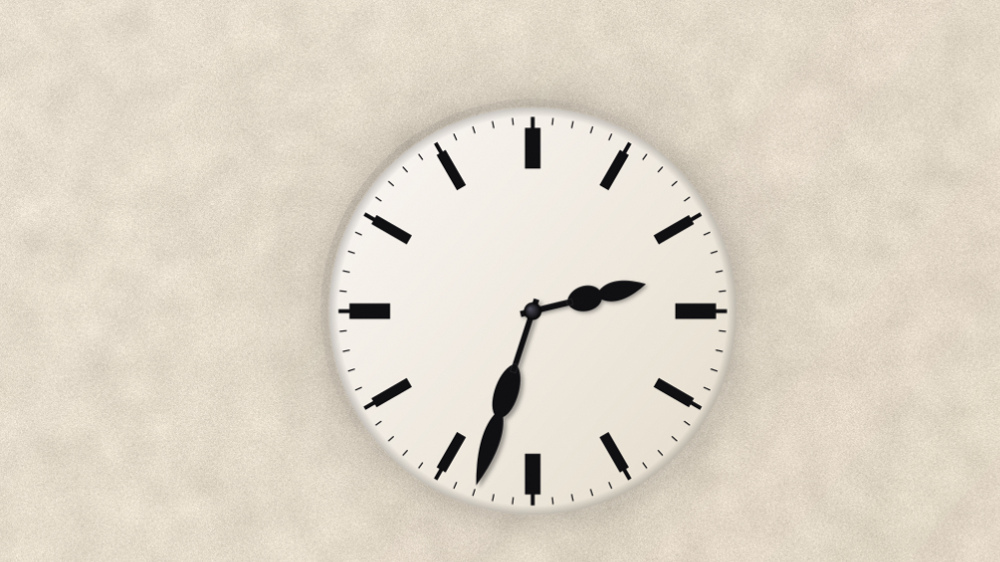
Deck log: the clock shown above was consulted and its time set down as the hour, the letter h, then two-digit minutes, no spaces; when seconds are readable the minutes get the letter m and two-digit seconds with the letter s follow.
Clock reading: 2h33
